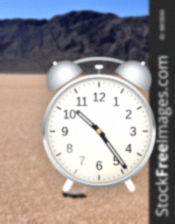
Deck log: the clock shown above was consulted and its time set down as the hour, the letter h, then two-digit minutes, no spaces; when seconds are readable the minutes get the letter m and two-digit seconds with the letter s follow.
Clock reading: 10h24
